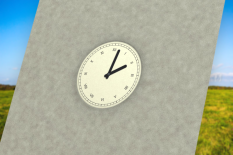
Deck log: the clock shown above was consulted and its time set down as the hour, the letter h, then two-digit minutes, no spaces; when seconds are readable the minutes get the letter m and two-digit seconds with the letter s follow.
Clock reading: 2h02
